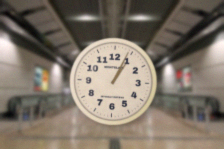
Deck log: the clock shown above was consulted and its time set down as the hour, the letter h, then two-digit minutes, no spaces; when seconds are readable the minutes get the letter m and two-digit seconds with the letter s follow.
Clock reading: 1h04
